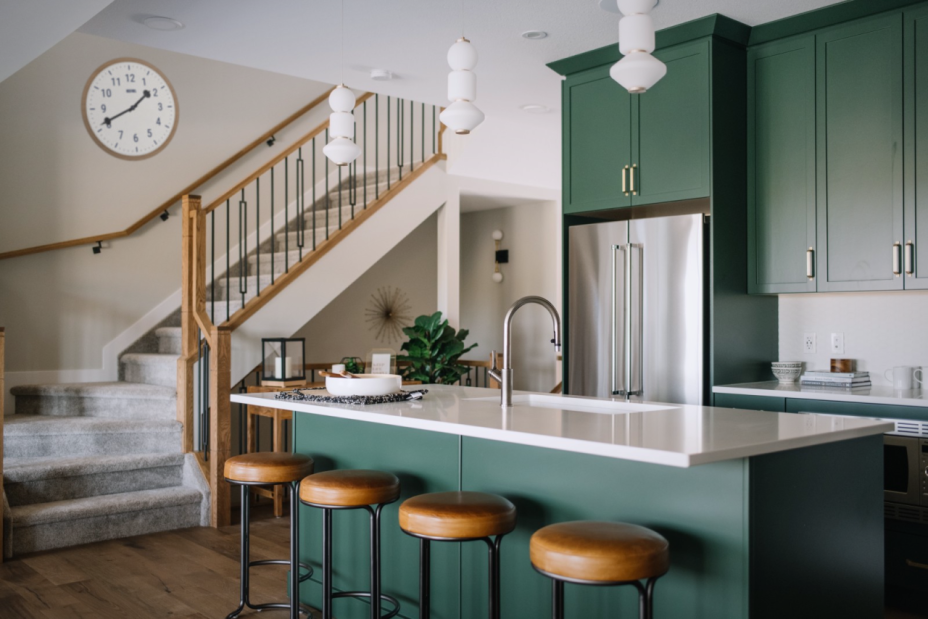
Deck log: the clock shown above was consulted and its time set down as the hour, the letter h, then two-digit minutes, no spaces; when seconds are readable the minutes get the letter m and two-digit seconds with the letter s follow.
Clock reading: 1h41
